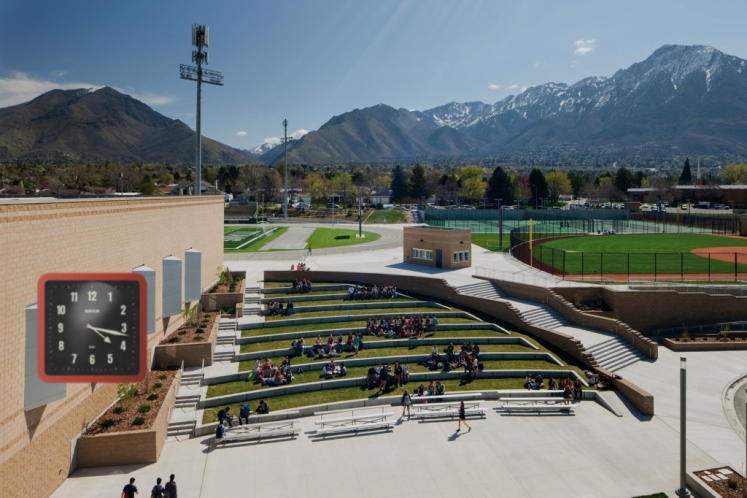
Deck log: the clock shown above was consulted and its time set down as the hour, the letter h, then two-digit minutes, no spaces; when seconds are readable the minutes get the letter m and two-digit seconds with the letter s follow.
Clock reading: 4h17
